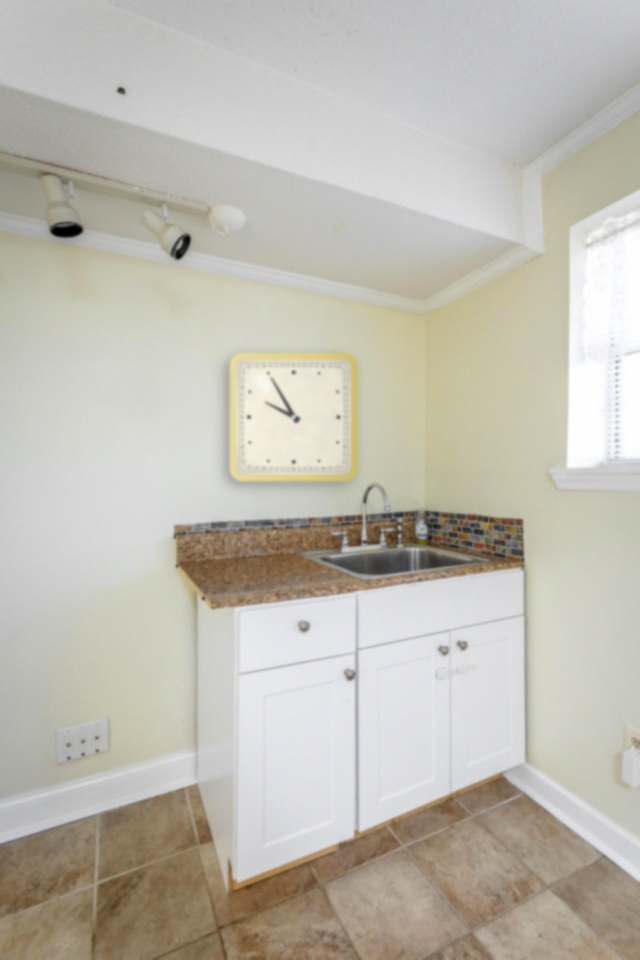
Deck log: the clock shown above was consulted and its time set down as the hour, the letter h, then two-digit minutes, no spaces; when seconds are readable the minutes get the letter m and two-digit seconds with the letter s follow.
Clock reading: 9h55
